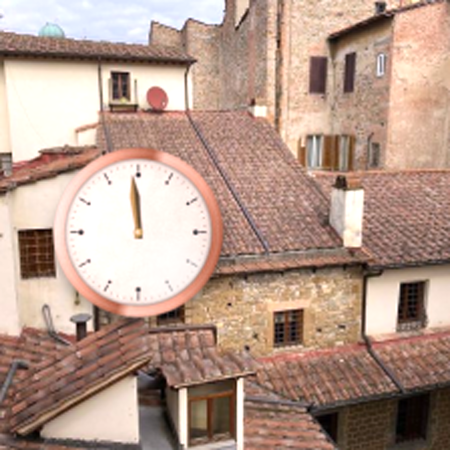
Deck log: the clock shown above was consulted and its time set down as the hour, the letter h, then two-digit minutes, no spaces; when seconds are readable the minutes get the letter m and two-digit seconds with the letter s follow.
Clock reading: 11h59
